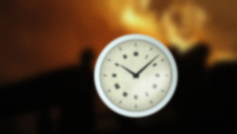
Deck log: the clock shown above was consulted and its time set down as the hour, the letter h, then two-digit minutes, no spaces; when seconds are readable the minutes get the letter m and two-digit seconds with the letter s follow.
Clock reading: 10h08
